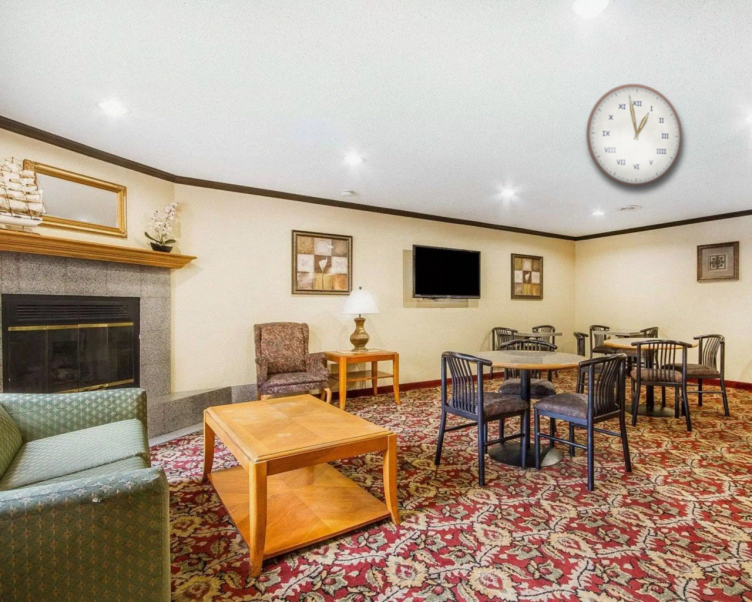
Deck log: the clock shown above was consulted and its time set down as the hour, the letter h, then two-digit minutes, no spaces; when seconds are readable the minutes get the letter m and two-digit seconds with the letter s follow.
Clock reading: 12h58
